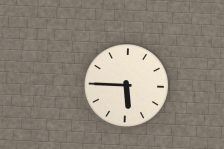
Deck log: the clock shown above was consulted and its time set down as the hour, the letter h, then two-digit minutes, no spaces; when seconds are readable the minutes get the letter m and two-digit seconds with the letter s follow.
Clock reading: 5h45
